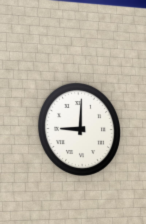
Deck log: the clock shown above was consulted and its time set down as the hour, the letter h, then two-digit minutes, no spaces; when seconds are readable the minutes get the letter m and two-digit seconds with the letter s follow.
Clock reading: 9h01
